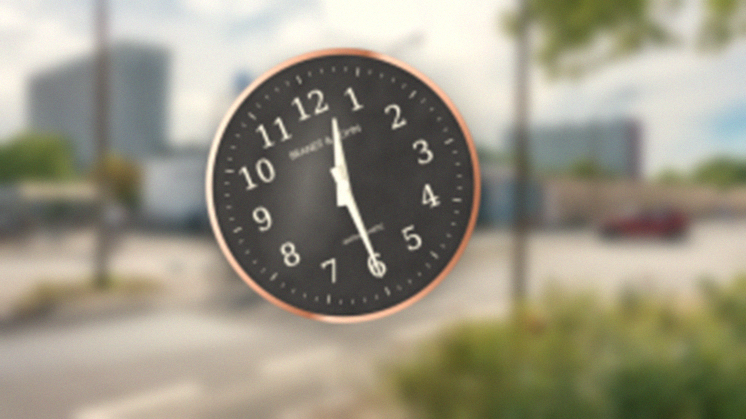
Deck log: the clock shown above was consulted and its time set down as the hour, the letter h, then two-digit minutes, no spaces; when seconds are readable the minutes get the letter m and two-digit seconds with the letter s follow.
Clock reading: 12h30
